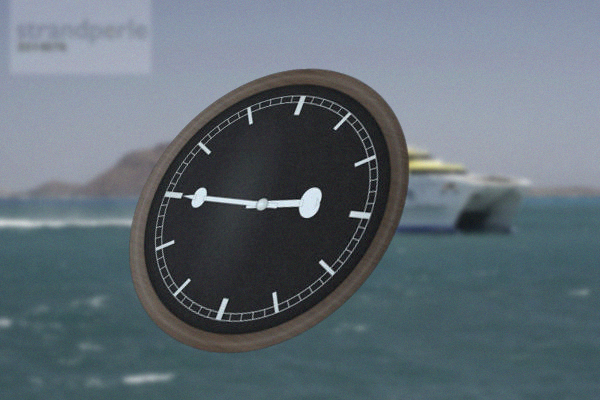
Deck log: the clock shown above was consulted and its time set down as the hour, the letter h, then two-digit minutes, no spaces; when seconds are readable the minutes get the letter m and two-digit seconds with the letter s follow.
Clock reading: 2h45
